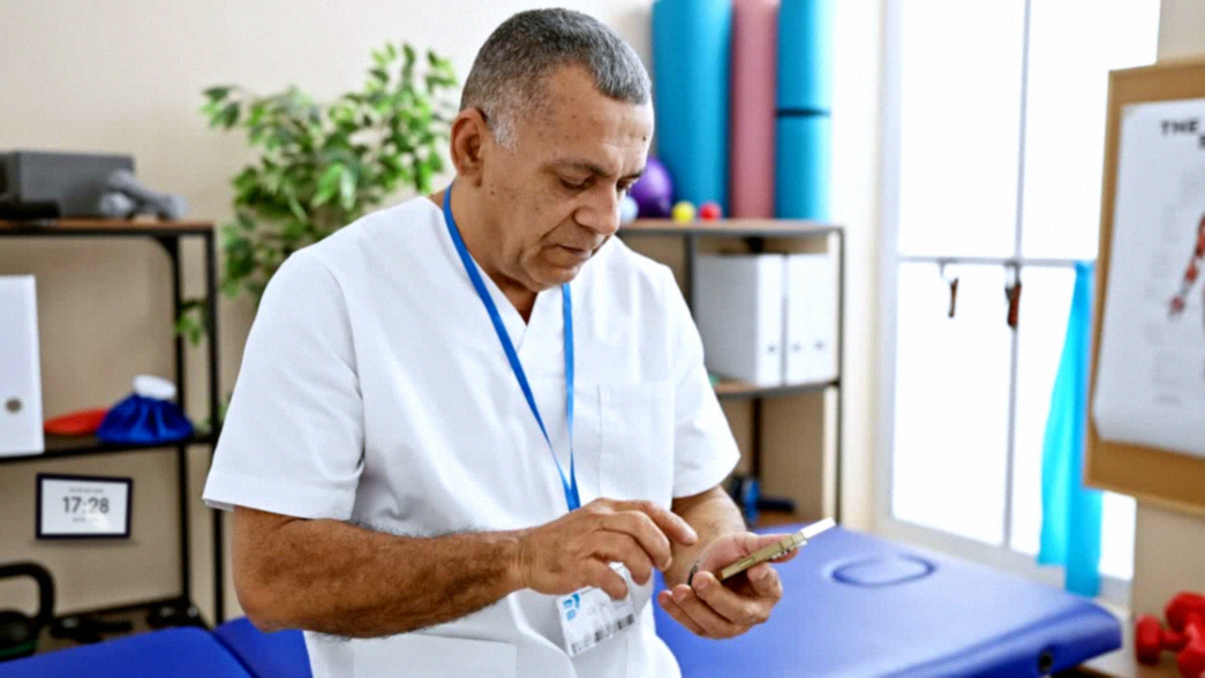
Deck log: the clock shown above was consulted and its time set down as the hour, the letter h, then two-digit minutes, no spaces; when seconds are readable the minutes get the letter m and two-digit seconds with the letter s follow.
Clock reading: 17h28
